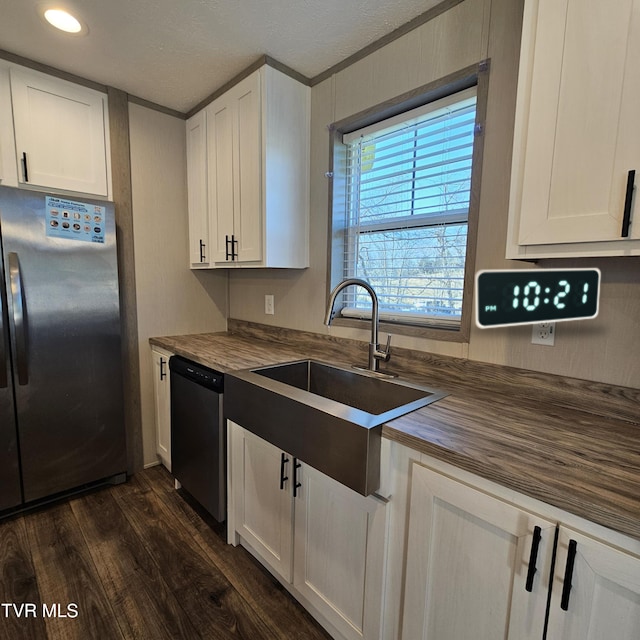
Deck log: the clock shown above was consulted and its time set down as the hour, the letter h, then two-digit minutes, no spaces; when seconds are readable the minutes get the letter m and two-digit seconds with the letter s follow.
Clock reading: 10h21
